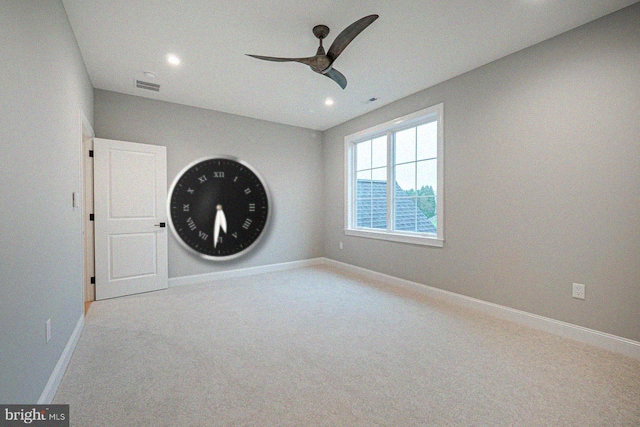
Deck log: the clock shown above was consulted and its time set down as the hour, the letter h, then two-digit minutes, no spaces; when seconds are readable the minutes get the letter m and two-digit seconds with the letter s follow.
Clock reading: 5h31
